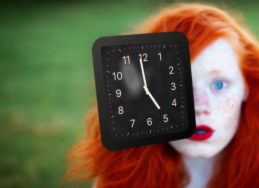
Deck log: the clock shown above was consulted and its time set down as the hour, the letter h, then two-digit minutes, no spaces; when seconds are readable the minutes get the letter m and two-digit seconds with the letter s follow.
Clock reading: 4h59
